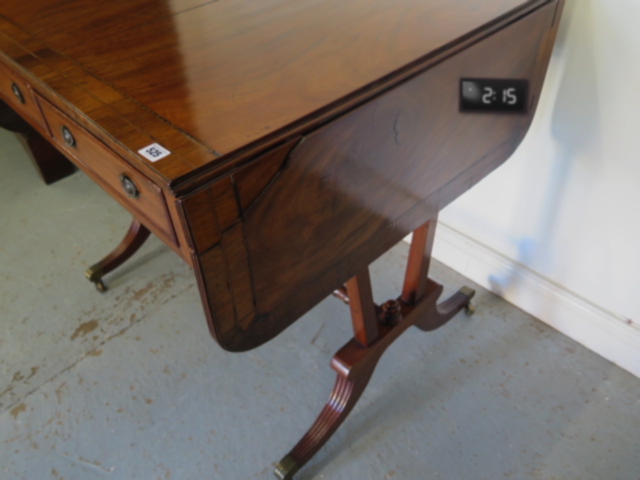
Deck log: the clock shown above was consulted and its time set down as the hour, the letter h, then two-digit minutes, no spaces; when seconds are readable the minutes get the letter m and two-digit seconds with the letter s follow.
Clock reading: 2h15
